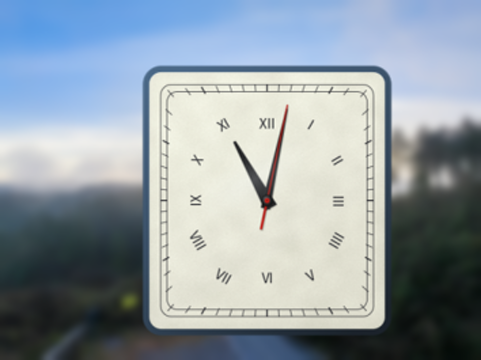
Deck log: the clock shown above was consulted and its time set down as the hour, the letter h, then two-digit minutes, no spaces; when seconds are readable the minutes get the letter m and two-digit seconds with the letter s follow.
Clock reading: 11h02m02s
